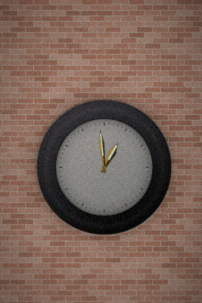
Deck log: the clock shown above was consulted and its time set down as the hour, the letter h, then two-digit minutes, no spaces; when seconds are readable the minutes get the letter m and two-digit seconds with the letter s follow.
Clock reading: 12h59
